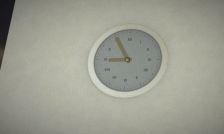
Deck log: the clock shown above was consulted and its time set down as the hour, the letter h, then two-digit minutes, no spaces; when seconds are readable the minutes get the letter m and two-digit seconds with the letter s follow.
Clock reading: 8h55
